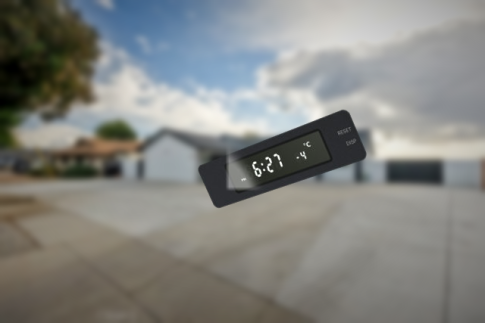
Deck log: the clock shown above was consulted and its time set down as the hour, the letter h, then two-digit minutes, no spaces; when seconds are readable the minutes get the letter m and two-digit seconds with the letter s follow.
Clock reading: 6h27
